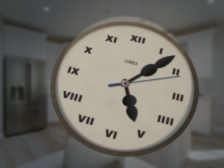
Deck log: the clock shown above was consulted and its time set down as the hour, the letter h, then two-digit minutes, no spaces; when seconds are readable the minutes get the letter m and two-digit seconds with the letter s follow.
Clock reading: 5h07m11s
